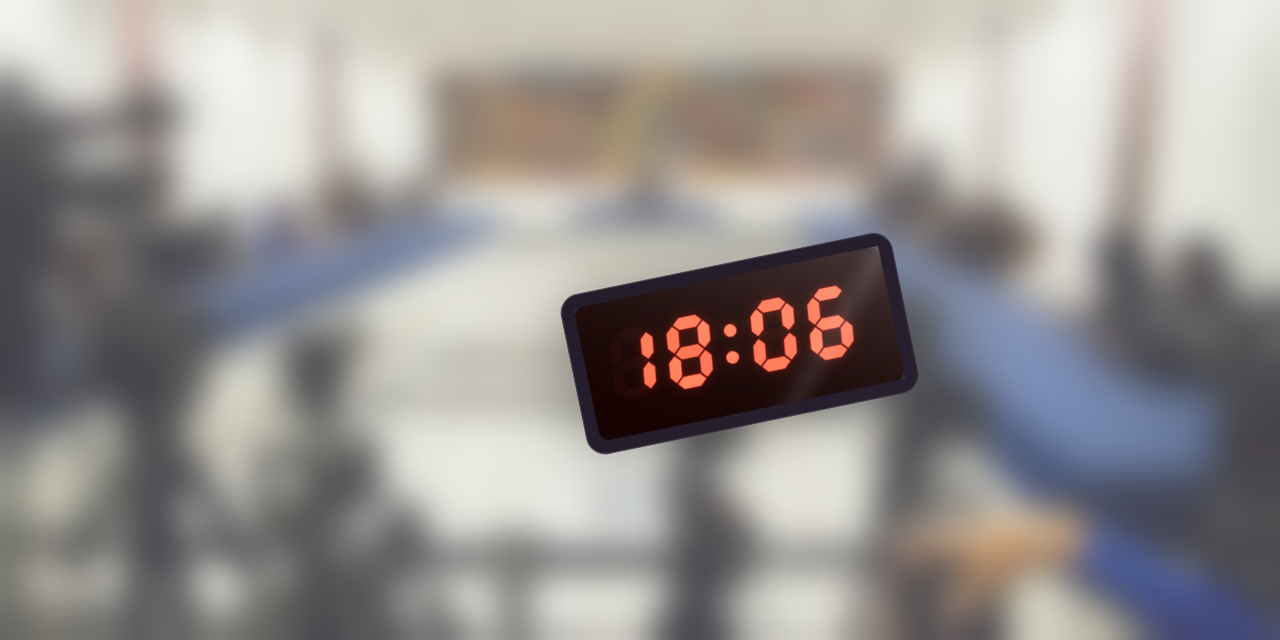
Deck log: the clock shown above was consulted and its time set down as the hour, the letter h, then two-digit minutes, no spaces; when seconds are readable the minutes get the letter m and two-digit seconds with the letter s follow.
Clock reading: 18h06
